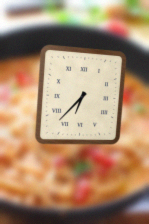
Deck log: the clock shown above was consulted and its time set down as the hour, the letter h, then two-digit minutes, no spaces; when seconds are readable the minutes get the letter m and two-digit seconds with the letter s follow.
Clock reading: 6h37
